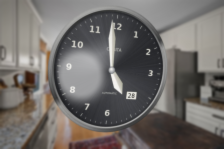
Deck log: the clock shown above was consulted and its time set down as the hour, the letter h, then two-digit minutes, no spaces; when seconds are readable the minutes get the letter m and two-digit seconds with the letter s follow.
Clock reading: 4h59
